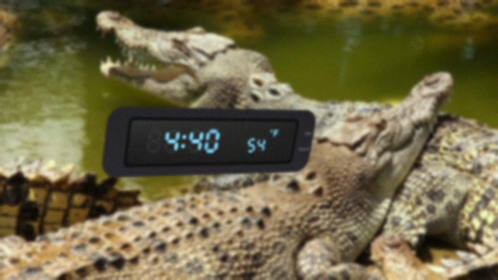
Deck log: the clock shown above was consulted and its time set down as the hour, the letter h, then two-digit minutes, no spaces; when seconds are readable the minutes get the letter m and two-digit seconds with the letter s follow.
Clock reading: 4h40
